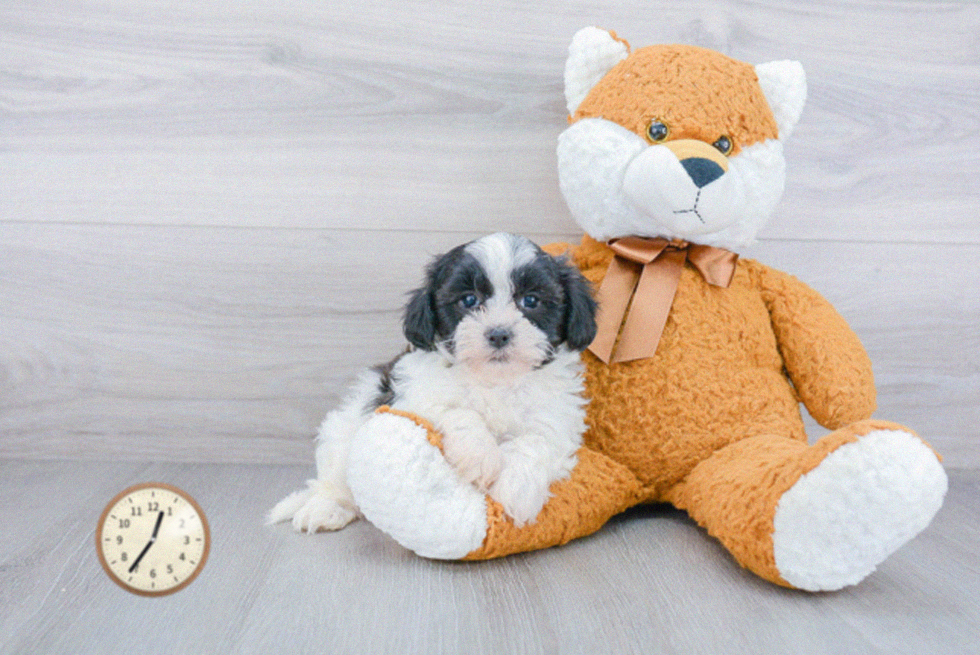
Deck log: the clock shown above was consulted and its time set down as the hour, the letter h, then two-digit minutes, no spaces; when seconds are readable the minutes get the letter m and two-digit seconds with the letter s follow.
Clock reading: 12h36
